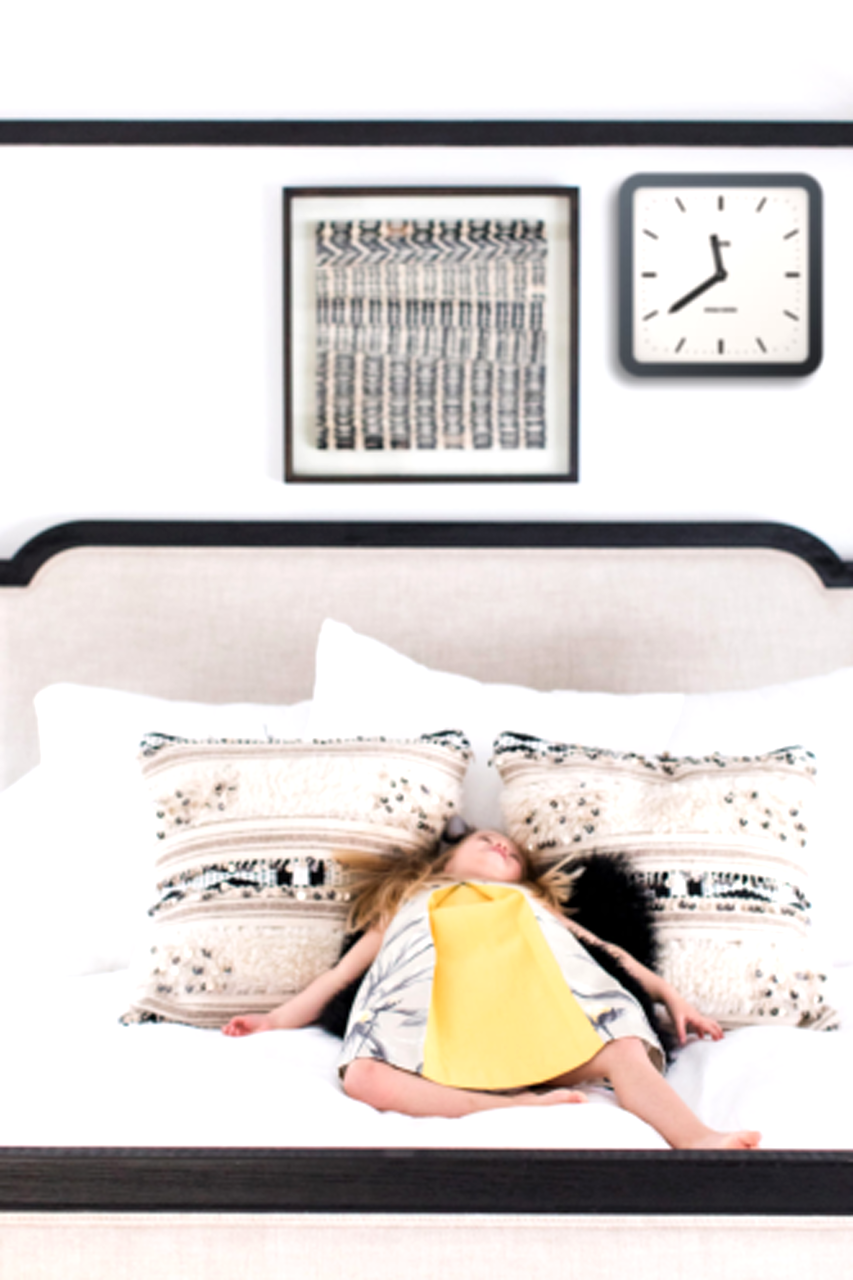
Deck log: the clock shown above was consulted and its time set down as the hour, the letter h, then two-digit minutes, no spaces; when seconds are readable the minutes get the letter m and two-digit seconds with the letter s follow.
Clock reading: 11h39
